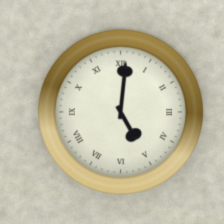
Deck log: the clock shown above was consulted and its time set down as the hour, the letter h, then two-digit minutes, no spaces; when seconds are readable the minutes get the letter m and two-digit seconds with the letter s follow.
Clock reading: 5h01
